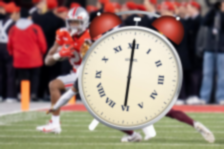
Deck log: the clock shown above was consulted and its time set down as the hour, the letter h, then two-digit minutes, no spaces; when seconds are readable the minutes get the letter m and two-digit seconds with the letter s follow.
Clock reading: 6h00
